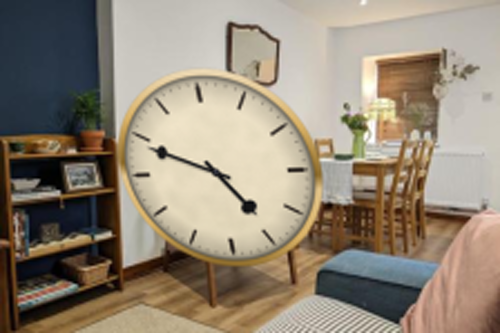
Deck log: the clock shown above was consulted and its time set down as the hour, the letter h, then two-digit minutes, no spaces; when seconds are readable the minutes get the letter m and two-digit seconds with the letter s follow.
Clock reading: 4h49
